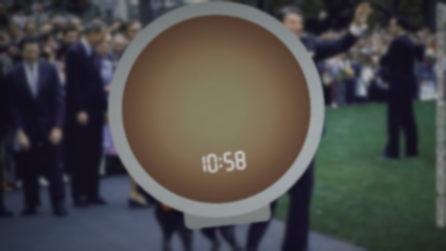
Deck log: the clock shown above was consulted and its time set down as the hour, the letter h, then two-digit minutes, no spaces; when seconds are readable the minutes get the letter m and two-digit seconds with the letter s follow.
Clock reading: 10h58
